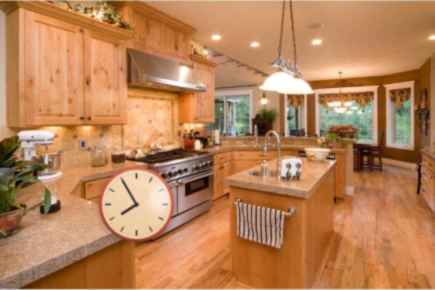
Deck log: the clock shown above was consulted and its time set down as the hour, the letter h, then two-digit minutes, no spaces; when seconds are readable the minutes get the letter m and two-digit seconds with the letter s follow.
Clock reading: 7h55
